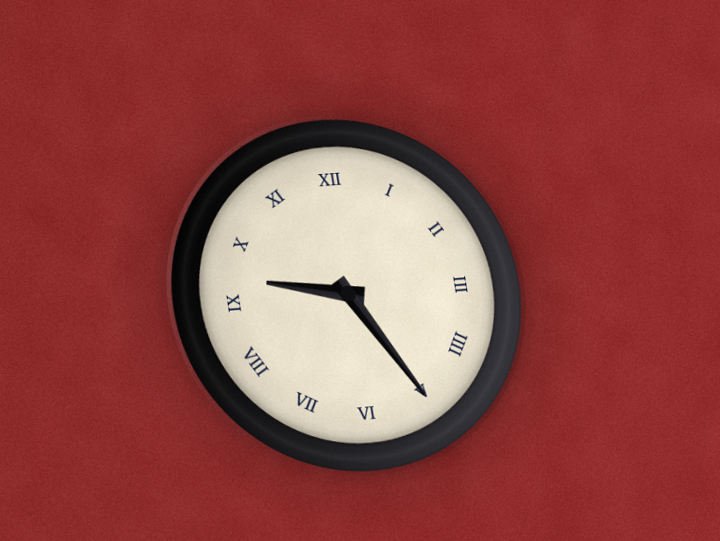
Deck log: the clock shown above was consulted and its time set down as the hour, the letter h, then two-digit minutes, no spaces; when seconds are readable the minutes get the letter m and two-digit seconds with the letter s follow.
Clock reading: 9h25
